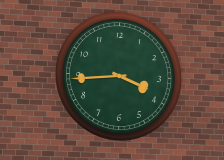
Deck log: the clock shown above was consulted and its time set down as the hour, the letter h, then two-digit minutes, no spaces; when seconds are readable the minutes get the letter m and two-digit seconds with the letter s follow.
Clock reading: 3h44
